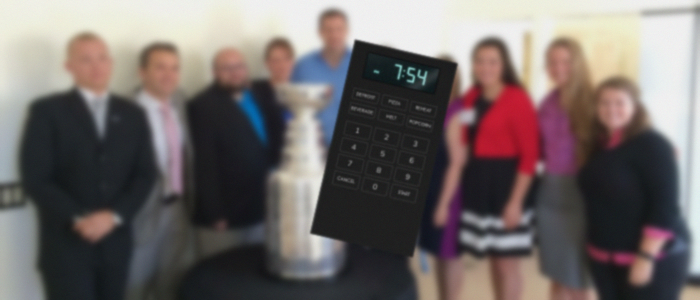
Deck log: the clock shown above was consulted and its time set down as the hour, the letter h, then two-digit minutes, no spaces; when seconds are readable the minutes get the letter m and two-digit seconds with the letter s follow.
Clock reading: 7h54
